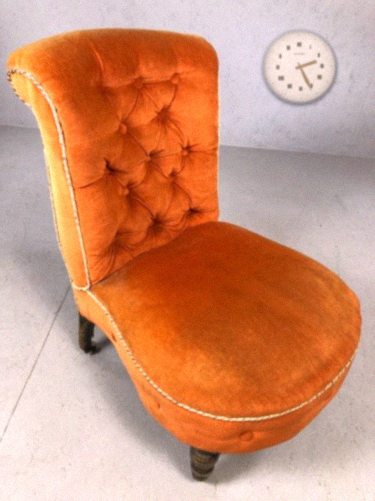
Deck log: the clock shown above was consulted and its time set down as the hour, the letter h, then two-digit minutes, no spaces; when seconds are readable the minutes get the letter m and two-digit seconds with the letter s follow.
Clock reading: 2h26
